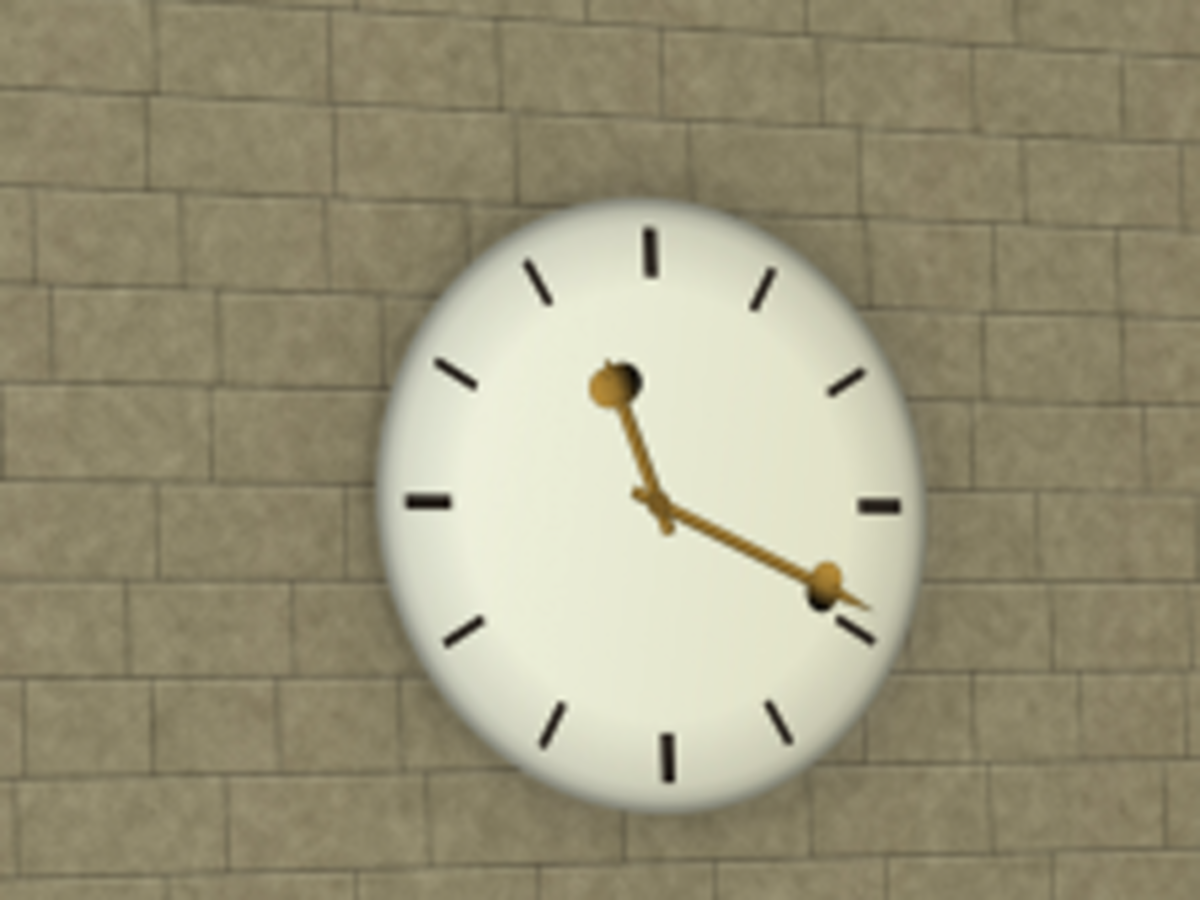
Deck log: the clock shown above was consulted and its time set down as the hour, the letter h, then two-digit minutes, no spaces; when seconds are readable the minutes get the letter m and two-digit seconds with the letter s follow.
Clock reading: 11h19
